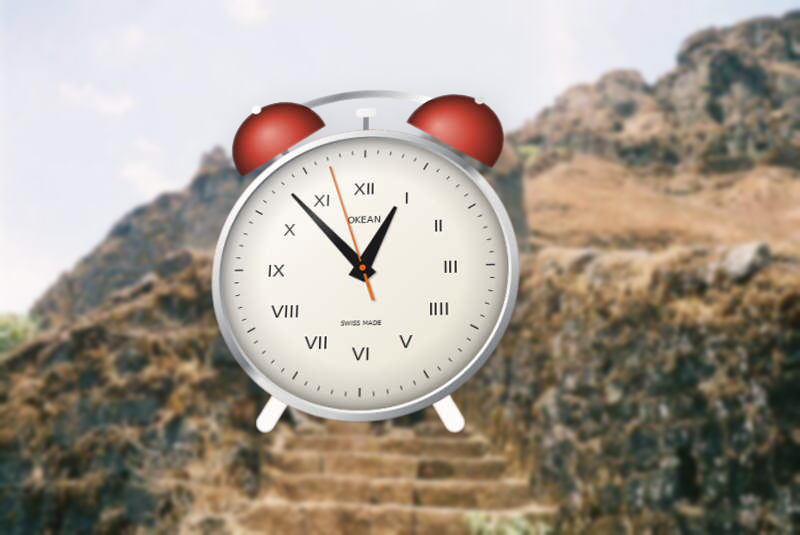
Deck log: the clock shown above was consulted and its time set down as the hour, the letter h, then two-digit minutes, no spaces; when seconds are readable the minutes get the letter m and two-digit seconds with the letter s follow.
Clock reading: 12h52m57s
